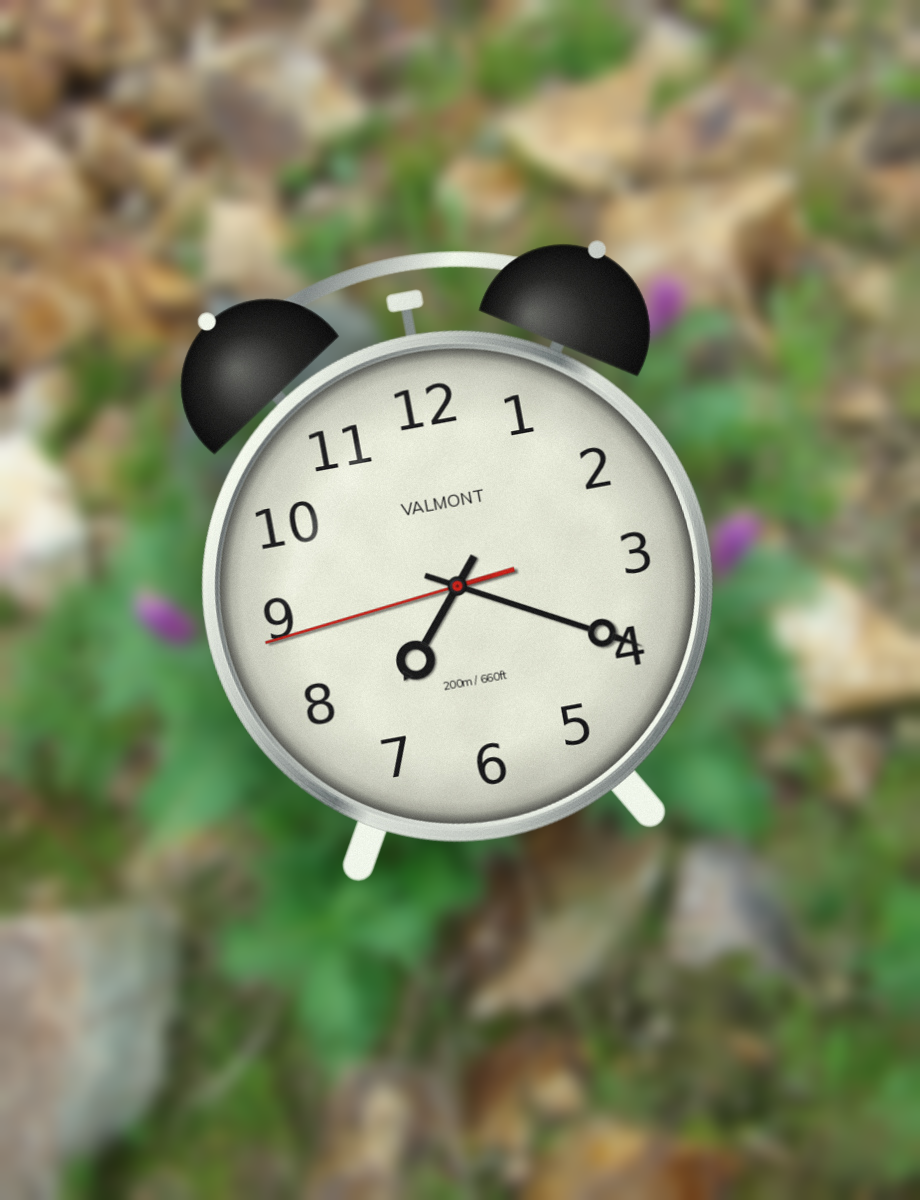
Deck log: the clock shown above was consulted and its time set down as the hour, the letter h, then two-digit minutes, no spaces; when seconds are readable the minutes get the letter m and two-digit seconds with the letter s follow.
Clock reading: 7h19m44s
